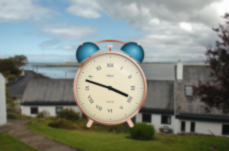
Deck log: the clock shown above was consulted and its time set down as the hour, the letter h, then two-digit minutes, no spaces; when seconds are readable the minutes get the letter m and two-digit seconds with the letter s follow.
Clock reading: 3h48
